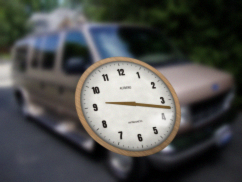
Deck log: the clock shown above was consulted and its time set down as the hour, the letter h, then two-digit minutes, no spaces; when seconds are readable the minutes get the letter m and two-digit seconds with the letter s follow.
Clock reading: 9h17
